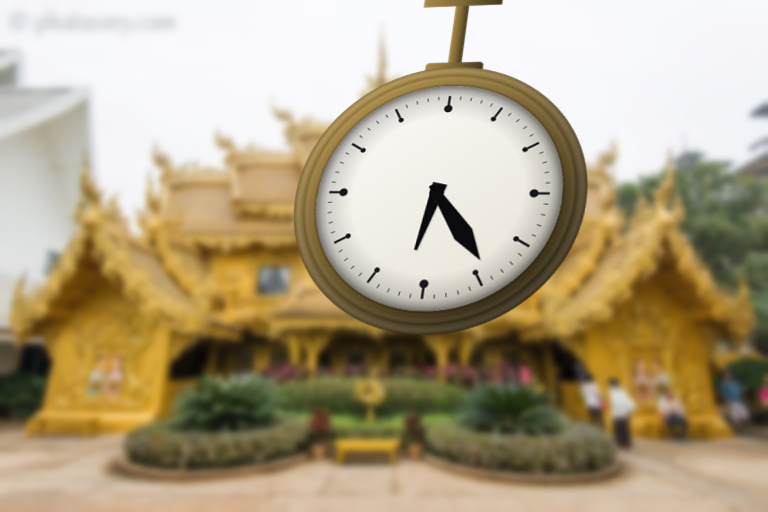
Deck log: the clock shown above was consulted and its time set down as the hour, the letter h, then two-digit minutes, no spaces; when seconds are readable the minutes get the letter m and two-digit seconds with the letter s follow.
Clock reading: 6h24
